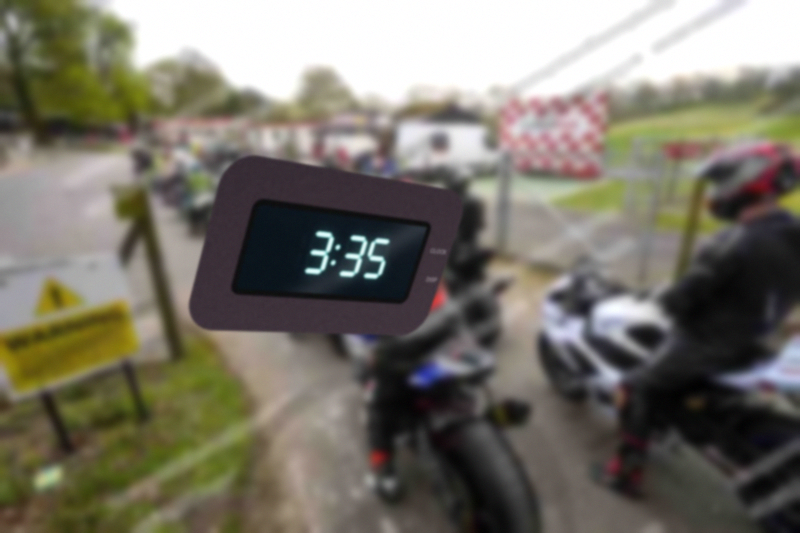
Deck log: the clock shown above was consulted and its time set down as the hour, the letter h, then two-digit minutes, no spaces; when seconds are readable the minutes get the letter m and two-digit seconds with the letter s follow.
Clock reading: 3h35
